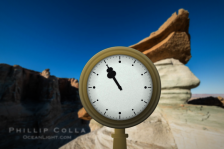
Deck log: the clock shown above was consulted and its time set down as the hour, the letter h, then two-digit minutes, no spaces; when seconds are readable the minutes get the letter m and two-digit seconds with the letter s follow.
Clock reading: 10h55
